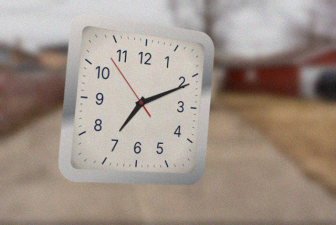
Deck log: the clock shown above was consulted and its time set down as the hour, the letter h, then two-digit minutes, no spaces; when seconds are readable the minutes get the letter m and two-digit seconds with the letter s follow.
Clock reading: 7h10m53s
